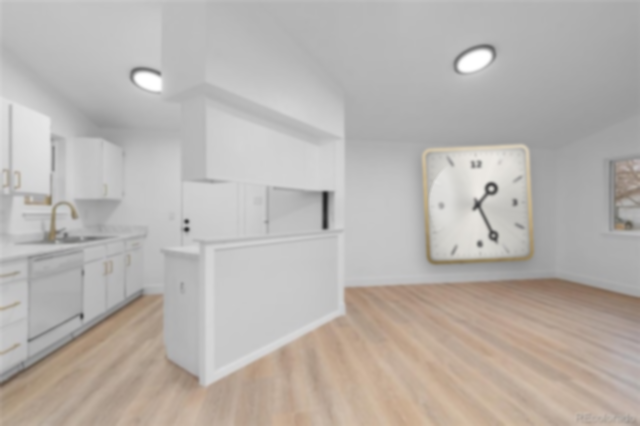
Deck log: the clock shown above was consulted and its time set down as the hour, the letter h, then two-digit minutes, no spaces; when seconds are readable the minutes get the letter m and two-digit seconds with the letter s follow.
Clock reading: 1h26
